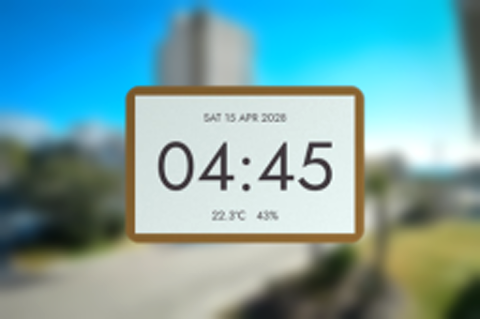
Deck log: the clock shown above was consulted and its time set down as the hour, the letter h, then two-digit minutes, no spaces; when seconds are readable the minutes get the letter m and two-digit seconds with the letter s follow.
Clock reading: 4h45
